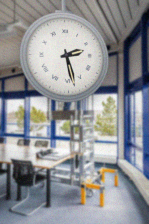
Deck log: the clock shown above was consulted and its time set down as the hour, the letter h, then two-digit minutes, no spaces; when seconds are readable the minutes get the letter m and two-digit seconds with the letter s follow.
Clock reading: 2h28
